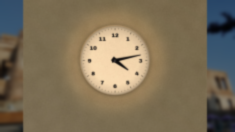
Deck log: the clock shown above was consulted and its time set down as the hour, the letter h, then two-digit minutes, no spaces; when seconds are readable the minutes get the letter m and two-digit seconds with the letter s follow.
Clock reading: 4h13
